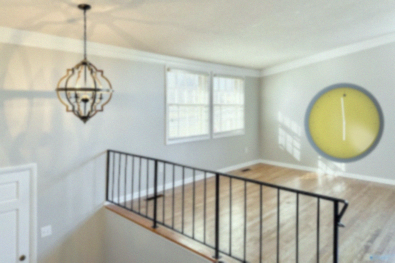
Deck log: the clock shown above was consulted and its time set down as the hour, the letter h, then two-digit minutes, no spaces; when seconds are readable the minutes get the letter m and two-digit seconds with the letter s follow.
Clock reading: 5h59
